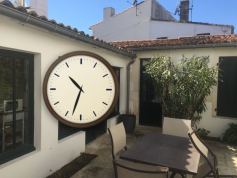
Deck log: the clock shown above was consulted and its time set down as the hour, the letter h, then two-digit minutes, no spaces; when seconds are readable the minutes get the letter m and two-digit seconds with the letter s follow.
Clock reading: 10h33
